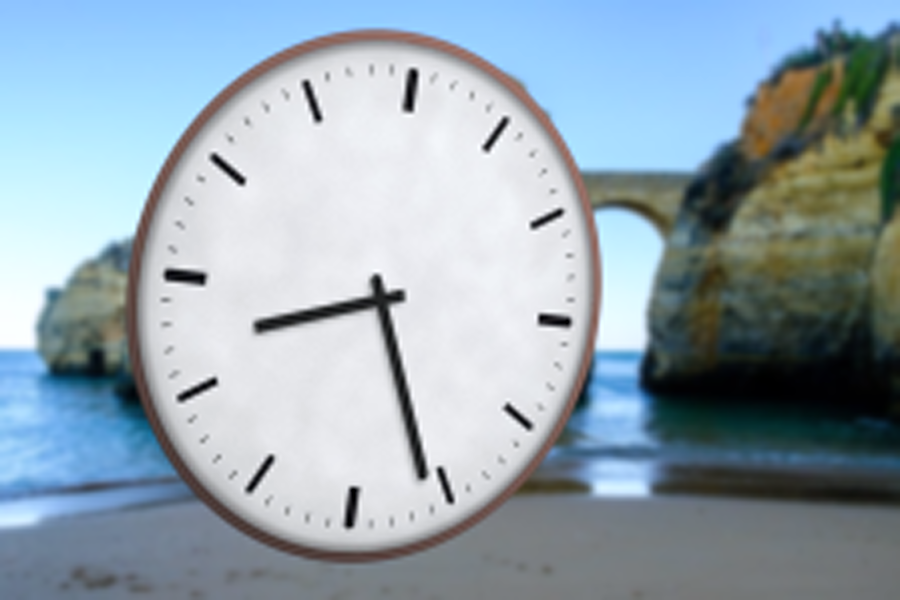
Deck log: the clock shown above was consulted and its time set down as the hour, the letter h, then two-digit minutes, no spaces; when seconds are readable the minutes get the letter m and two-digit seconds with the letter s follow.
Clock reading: 8h26
